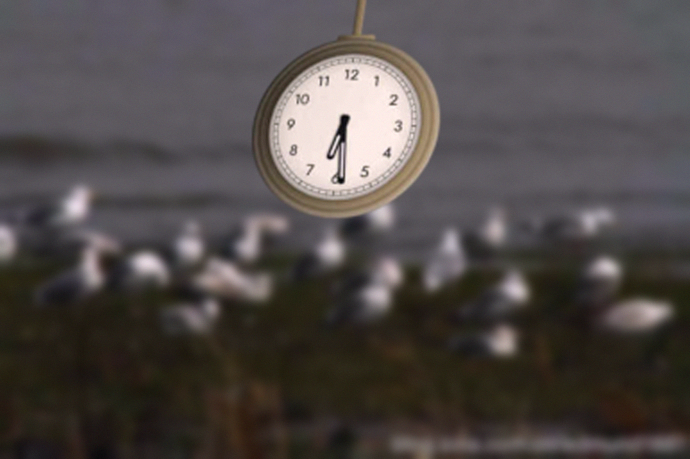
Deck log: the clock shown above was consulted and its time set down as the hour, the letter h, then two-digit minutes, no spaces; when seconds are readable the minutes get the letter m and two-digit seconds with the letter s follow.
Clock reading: 6h29
